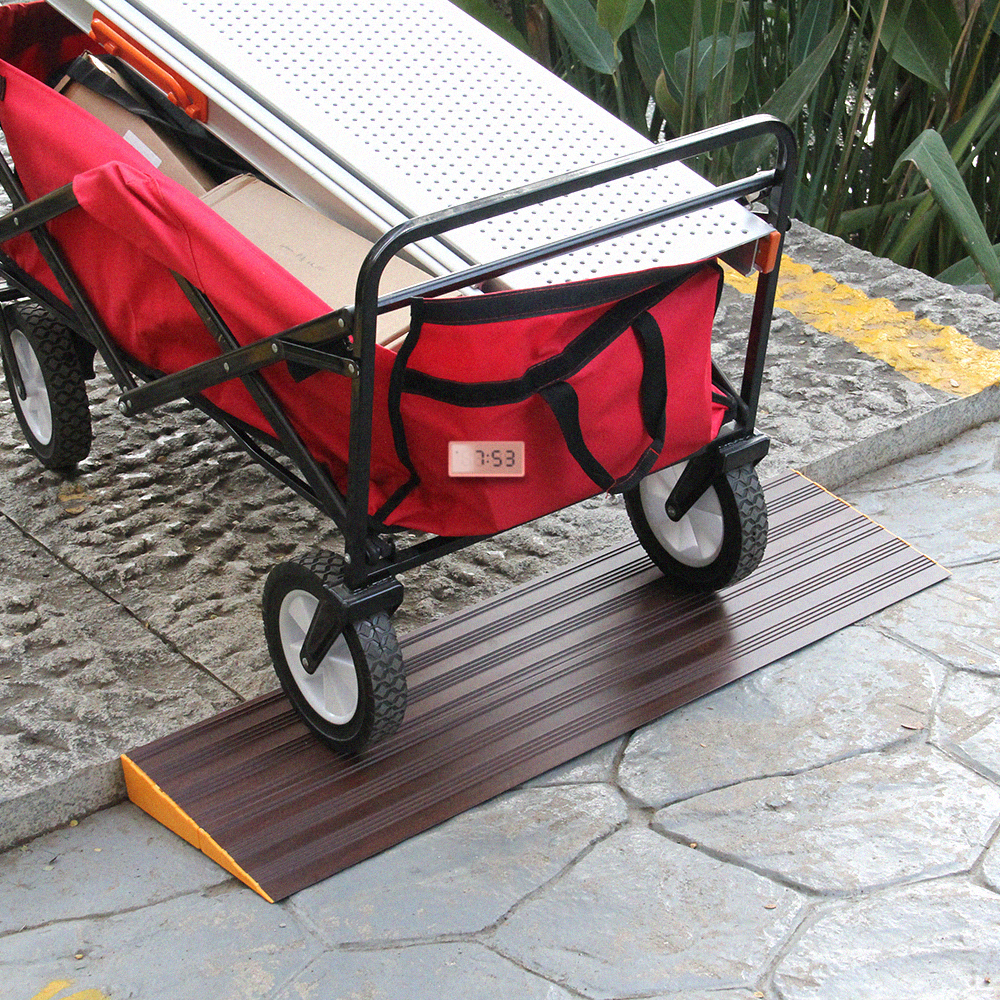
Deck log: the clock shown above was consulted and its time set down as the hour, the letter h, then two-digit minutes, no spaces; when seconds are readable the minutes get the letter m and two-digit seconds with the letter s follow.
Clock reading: 7h53
